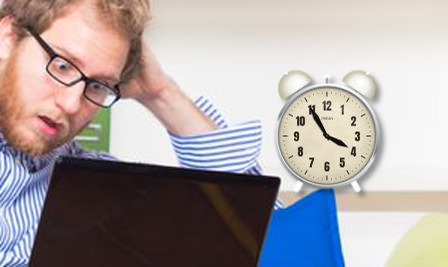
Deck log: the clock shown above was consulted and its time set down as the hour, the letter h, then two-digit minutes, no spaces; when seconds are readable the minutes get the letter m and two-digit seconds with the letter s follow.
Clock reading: 3h55
